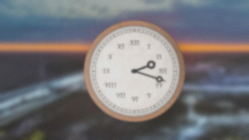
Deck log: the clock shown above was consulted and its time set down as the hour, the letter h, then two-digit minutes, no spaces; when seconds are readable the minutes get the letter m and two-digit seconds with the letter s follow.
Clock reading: 2h18
